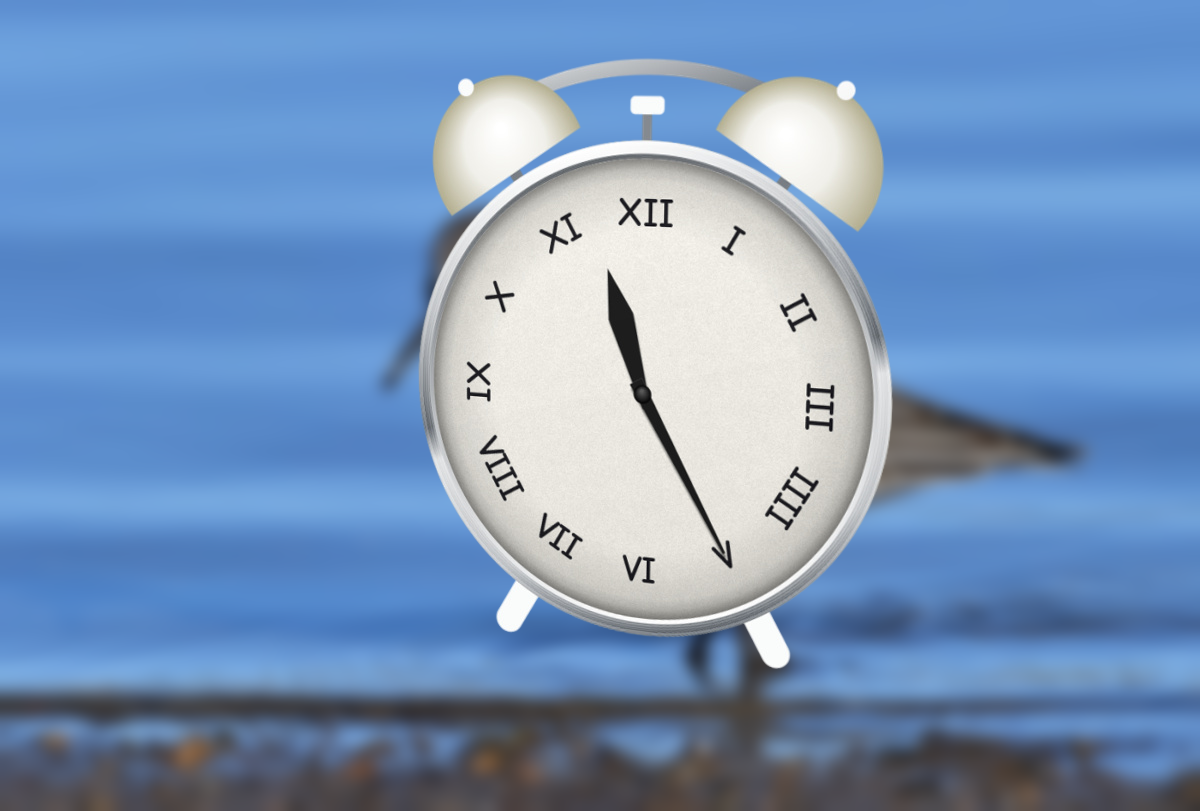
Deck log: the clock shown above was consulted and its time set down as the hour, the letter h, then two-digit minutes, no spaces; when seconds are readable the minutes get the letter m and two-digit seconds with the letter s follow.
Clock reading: 11h25
